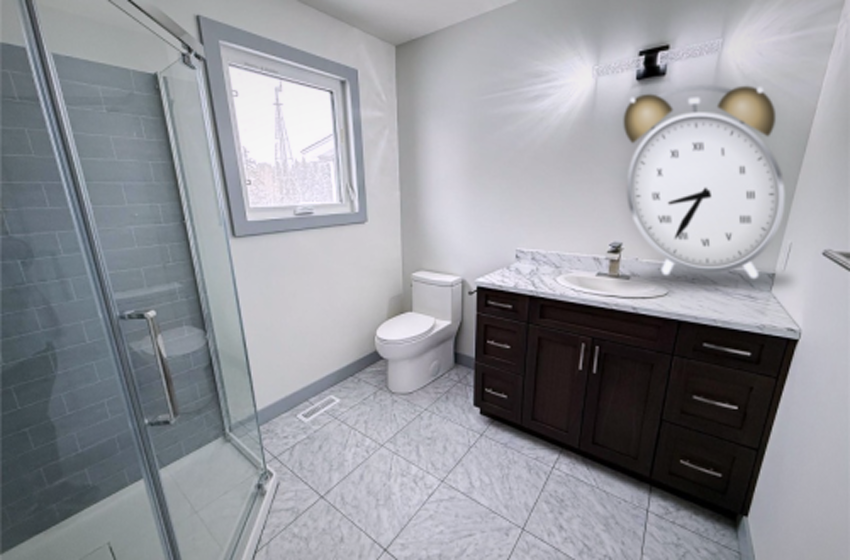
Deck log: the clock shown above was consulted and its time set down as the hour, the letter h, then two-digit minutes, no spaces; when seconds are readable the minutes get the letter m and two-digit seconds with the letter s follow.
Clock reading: 8h36
